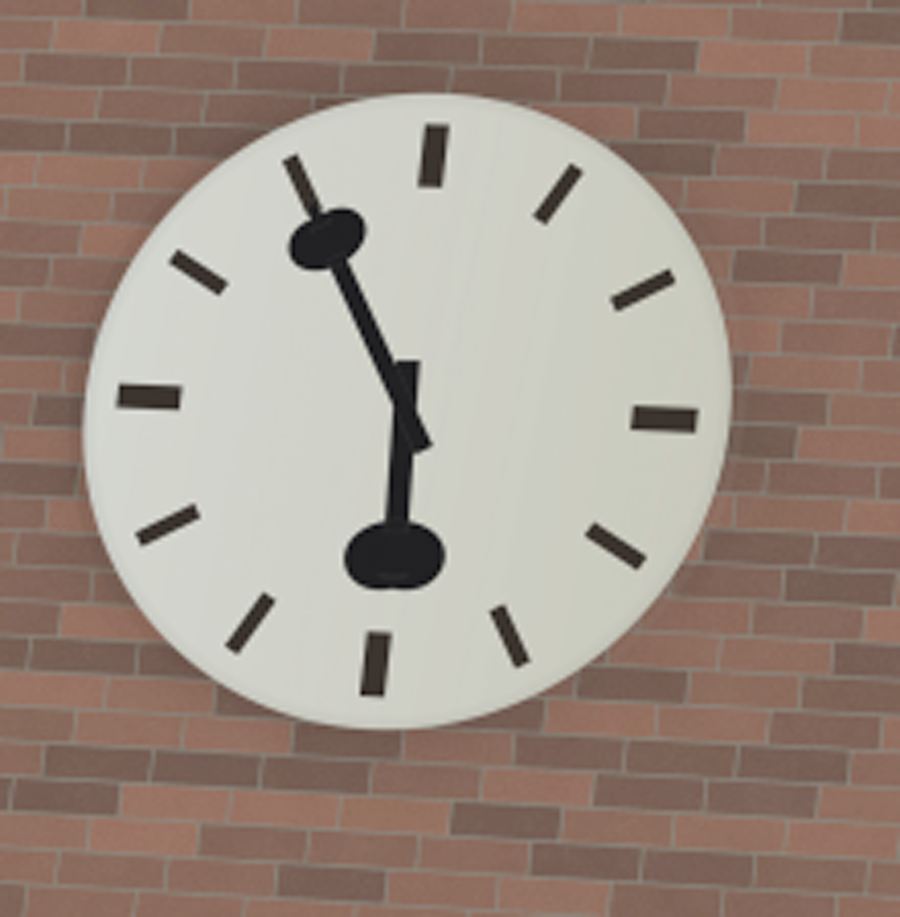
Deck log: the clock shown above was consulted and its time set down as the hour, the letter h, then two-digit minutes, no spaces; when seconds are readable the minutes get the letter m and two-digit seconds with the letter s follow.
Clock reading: 5h55
